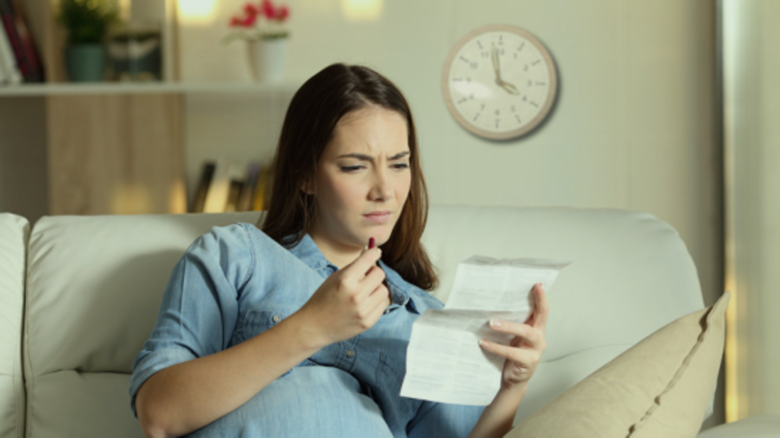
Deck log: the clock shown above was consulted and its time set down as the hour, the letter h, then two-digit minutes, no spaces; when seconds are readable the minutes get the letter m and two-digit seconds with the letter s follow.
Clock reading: 3h58
